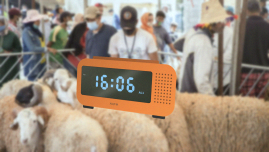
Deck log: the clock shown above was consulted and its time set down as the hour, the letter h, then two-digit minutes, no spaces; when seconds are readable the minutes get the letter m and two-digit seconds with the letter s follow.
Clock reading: 16h06
